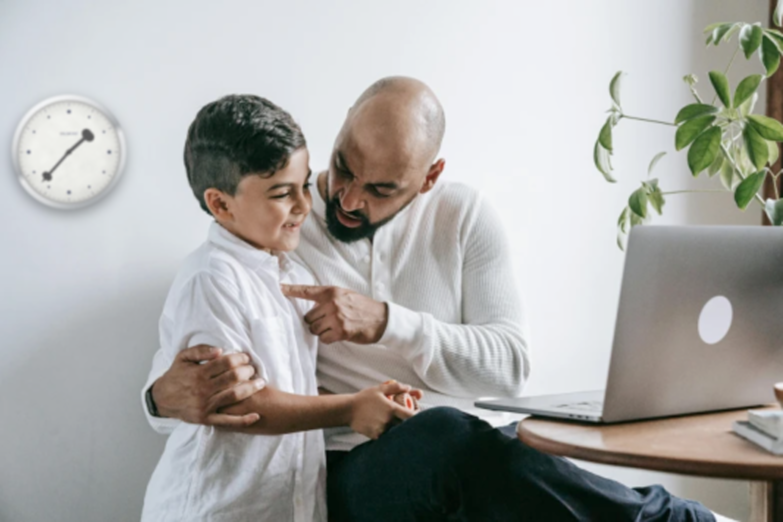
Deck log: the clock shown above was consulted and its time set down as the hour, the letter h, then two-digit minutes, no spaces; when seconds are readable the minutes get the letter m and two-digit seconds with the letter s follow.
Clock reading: 1h37
